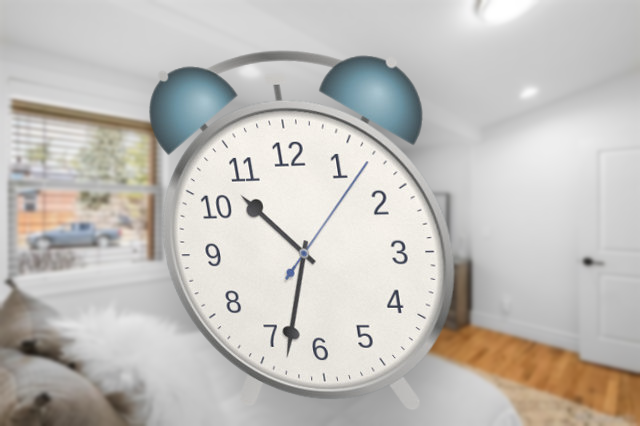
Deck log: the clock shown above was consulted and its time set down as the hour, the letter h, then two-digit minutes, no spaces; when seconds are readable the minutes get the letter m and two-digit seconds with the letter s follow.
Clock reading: 10h33m07s
